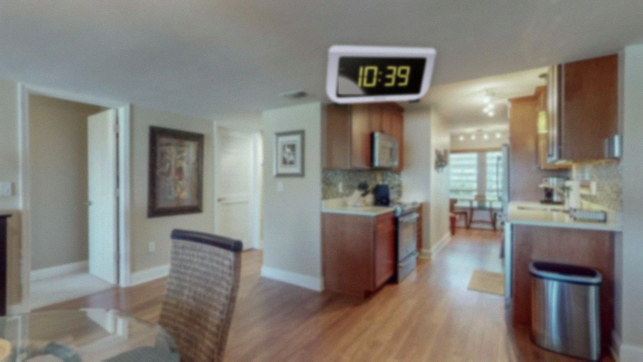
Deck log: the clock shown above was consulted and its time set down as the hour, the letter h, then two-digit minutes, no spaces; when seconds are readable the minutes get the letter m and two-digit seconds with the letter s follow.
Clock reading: 10h39
